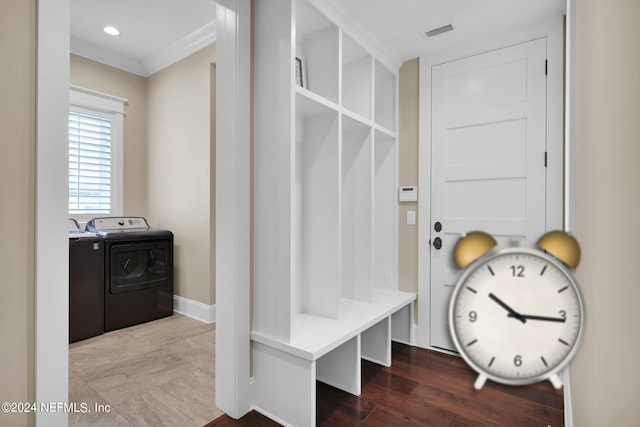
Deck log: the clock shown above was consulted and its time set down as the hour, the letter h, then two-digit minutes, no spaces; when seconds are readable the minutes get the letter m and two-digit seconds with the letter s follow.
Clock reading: 10h16
